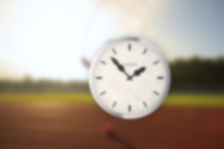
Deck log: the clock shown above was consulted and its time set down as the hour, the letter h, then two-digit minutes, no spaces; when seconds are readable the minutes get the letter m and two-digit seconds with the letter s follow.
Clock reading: 1h53
